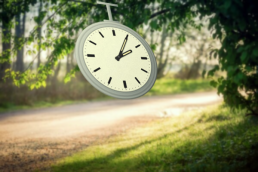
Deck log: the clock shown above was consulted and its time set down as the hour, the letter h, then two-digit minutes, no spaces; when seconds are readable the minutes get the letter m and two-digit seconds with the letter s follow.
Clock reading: 2h05
